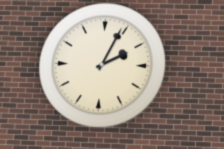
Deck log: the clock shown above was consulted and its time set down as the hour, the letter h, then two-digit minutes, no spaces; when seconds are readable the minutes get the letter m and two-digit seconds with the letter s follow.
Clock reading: 2h04
